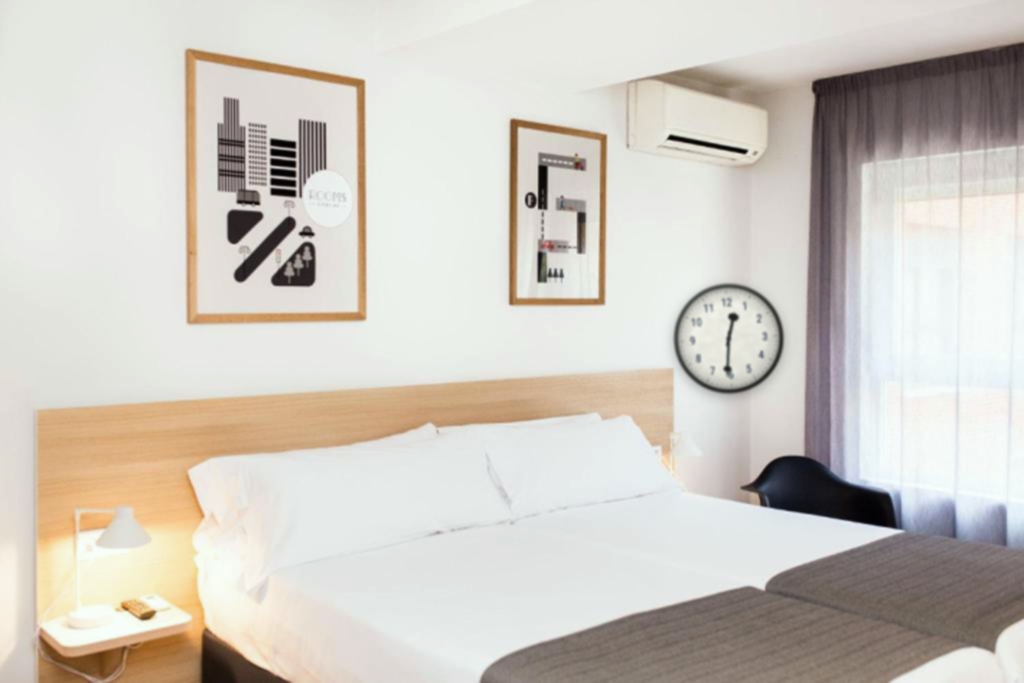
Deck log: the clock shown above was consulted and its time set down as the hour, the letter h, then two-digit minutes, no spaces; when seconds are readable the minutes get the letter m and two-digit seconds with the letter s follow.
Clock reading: 12h31
